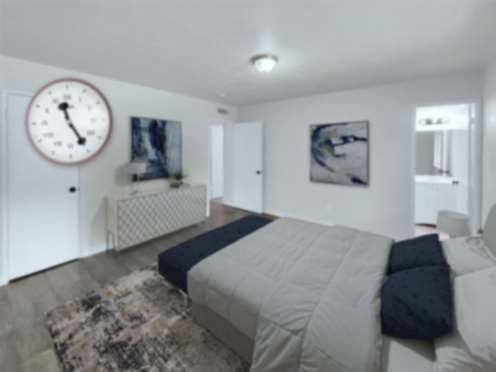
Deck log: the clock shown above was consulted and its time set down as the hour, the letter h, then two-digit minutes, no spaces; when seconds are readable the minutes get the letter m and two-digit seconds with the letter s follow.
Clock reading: 11h25
